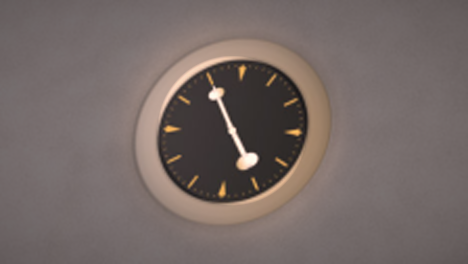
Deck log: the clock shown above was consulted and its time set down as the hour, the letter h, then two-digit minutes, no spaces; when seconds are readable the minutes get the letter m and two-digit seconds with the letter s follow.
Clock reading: 4h55
